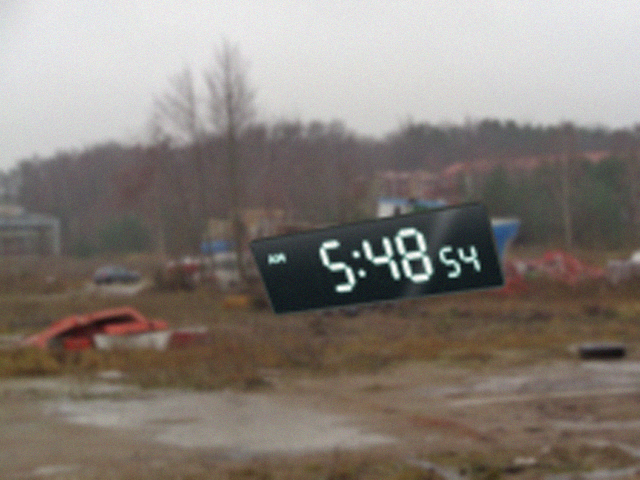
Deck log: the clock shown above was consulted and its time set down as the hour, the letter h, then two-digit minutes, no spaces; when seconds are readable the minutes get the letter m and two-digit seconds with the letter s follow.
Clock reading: 5h48m54s
